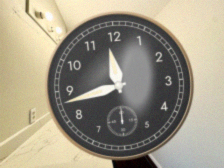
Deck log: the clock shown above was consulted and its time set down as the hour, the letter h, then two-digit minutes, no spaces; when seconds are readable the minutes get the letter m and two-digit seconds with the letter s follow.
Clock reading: 11h43
